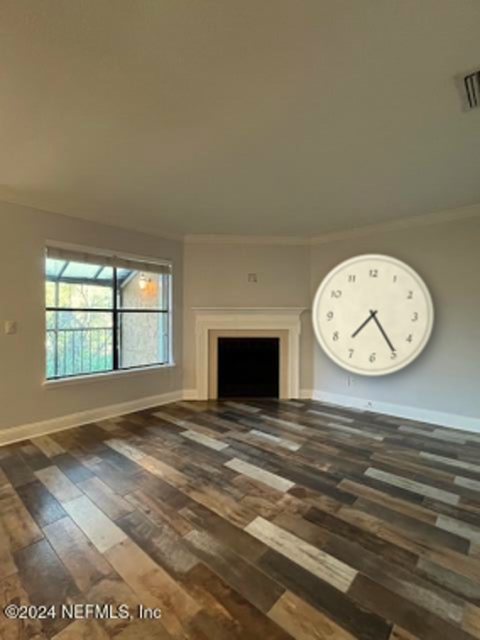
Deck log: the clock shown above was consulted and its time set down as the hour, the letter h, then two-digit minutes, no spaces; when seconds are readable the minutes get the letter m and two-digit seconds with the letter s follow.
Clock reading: 7h25
